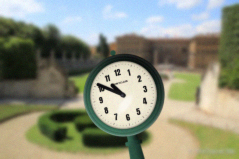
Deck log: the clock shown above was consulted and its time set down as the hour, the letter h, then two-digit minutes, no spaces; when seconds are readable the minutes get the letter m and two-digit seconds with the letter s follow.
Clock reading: 10h51
